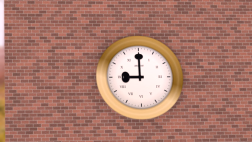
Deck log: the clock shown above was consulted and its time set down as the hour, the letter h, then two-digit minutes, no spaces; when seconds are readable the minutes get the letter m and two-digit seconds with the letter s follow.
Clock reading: 9h00
